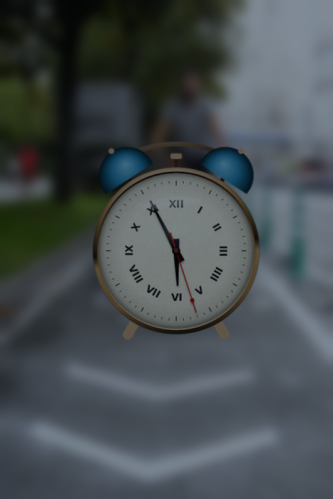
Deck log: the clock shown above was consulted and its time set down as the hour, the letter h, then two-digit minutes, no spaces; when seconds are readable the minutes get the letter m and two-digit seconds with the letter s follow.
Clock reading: 5h55m27s
